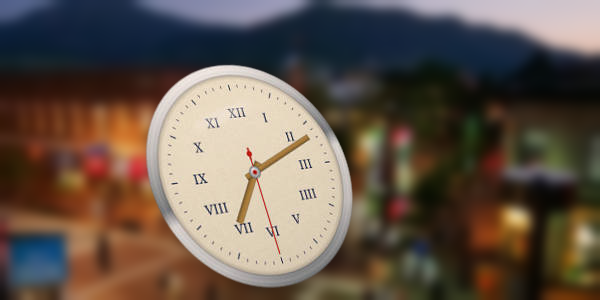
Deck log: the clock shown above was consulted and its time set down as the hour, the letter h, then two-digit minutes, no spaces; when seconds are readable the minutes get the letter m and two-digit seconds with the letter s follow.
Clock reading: 7h11m30s
